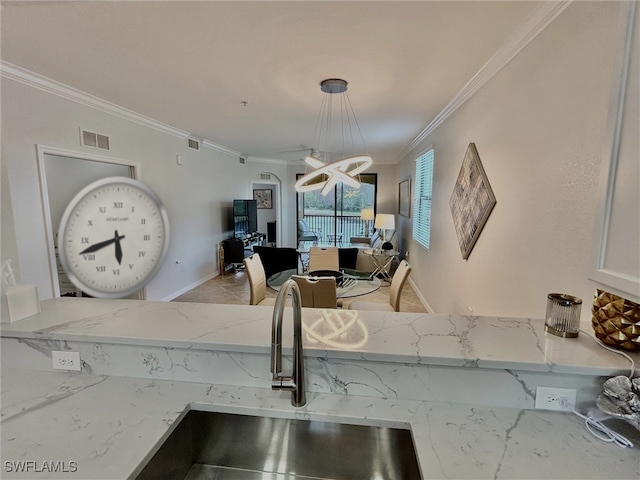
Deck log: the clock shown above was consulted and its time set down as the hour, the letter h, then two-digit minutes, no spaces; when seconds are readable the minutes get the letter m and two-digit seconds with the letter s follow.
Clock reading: 5h42
